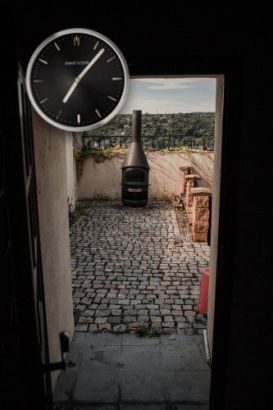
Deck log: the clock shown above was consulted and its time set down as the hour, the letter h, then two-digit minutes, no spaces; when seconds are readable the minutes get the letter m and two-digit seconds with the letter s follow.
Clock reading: 7h07
